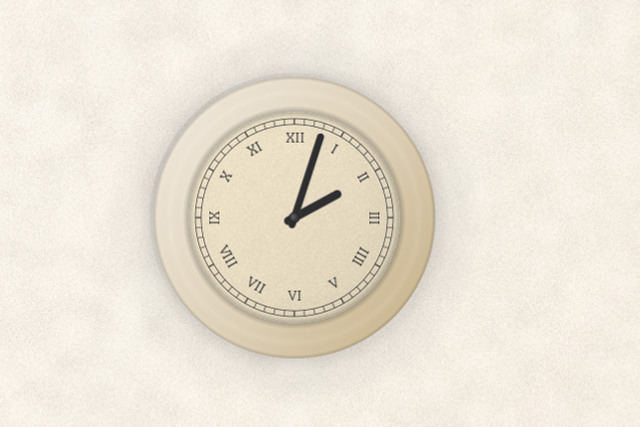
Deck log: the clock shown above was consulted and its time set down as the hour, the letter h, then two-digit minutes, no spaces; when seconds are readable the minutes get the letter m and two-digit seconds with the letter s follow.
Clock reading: 2h03
